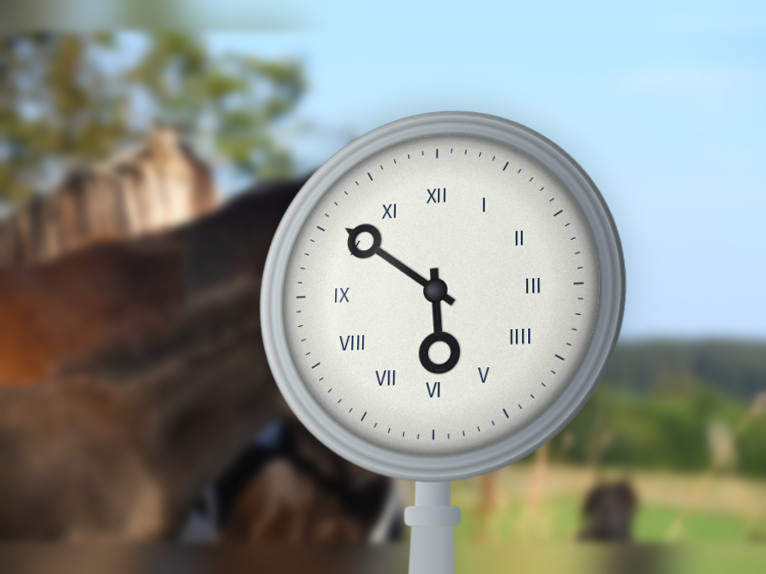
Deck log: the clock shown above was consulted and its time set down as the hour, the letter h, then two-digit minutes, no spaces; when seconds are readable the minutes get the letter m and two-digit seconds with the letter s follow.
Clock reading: 5h51
